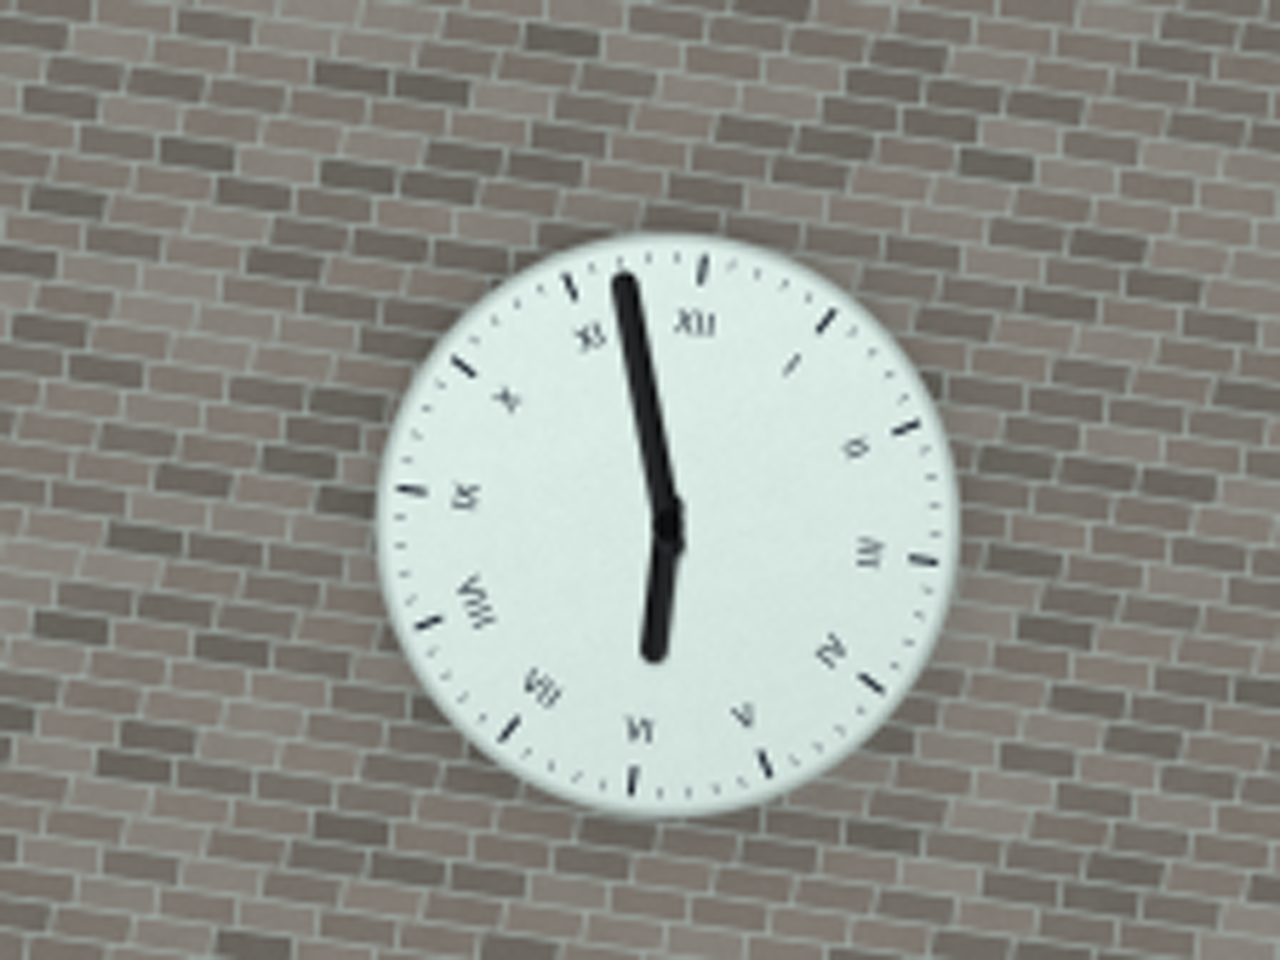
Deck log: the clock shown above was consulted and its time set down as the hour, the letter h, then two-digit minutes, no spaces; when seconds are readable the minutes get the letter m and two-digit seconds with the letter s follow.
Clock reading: 5h57
